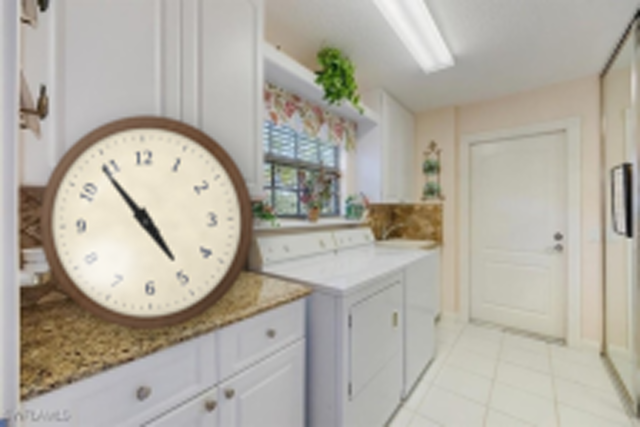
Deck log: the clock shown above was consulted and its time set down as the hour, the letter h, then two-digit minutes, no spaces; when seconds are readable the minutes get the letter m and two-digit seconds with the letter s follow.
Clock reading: 4h54
